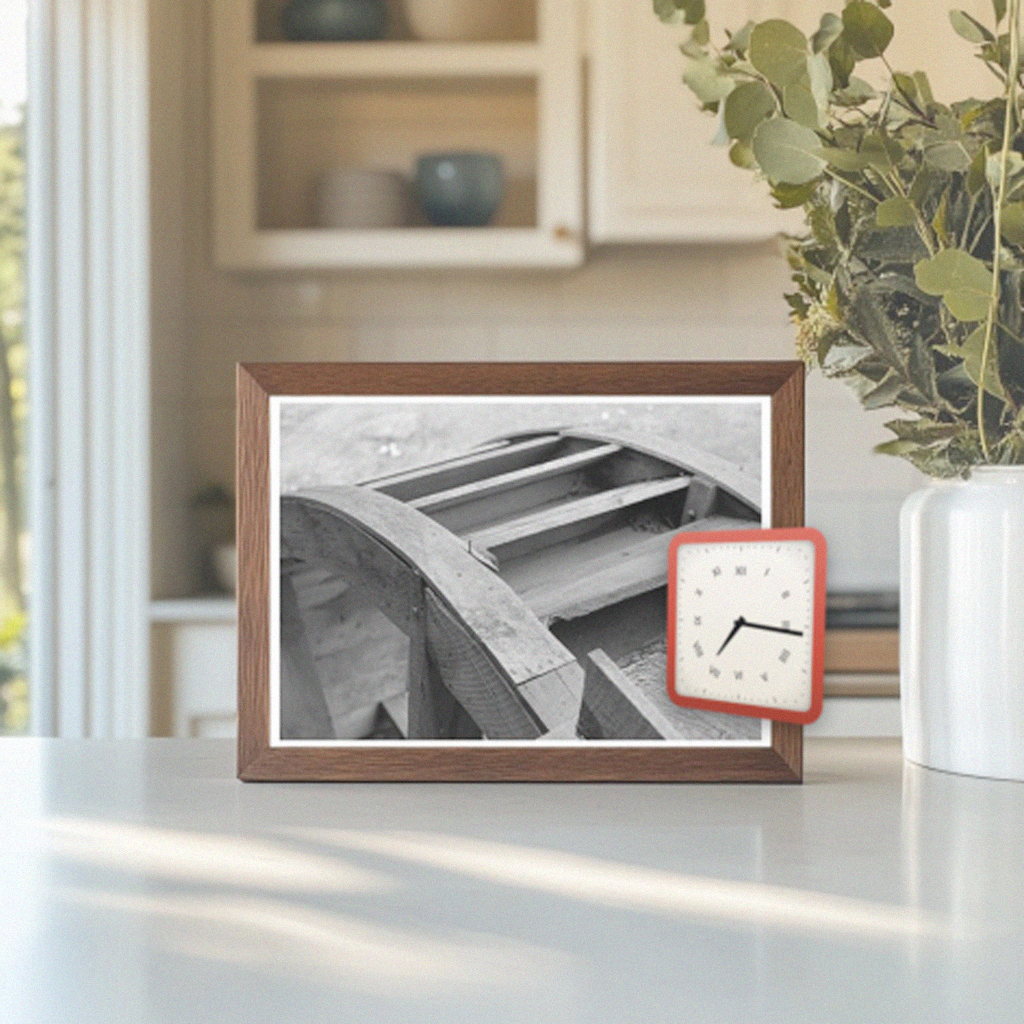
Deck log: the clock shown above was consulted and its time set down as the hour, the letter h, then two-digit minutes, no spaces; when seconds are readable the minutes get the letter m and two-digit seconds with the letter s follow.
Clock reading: 7h16
